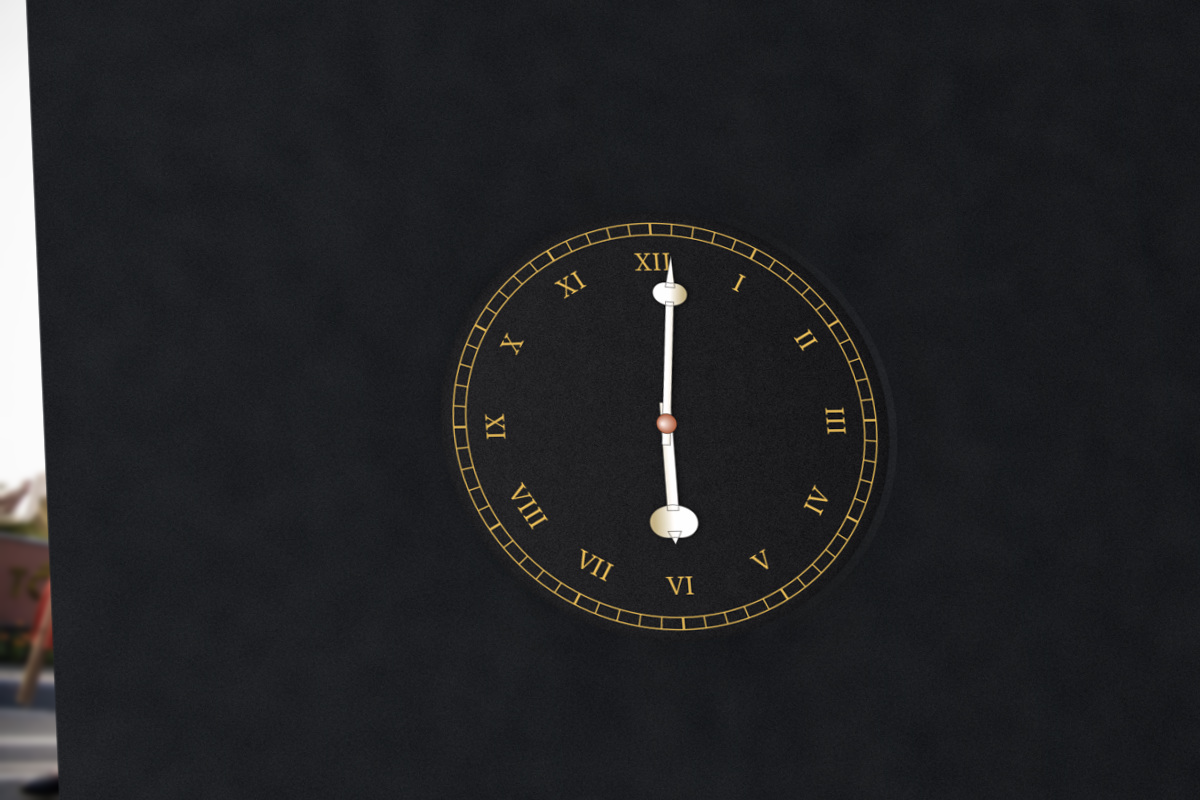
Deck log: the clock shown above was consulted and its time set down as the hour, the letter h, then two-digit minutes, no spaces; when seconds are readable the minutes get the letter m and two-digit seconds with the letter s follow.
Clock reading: 6h01
